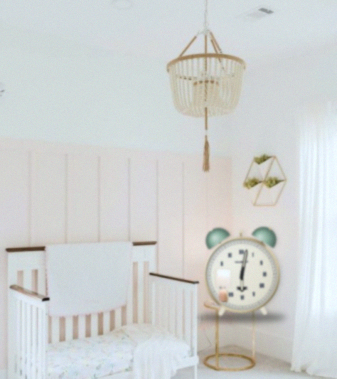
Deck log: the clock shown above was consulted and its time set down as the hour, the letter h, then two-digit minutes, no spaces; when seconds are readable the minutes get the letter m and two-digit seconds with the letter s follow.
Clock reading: 6h02
